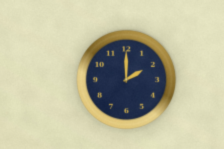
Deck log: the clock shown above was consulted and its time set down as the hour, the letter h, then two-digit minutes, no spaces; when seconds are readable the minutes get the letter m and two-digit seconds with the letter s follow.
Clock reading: 2h00
